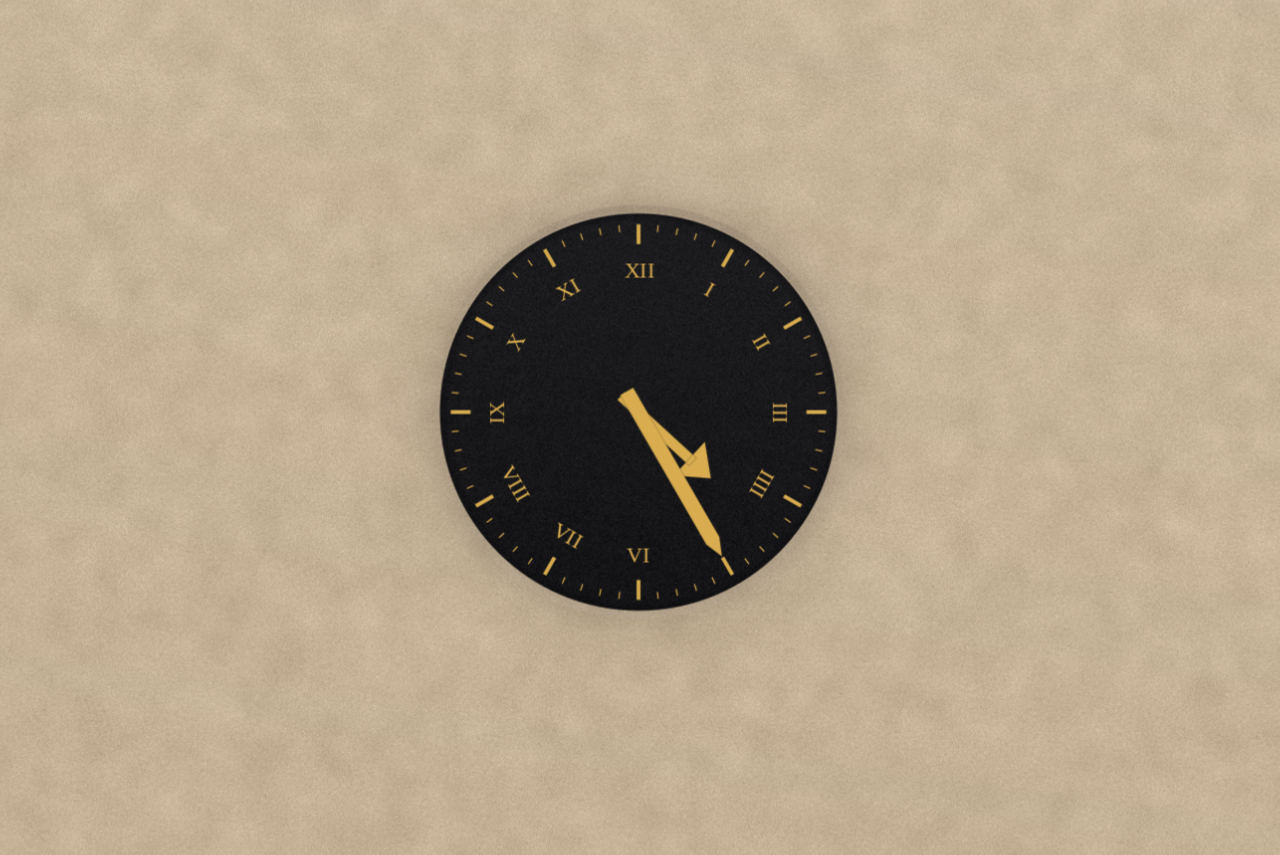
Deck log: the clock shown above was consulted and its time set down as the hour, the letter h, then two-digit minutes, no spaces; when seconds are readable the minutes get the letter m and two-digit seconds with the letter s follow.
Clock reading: 4h25
